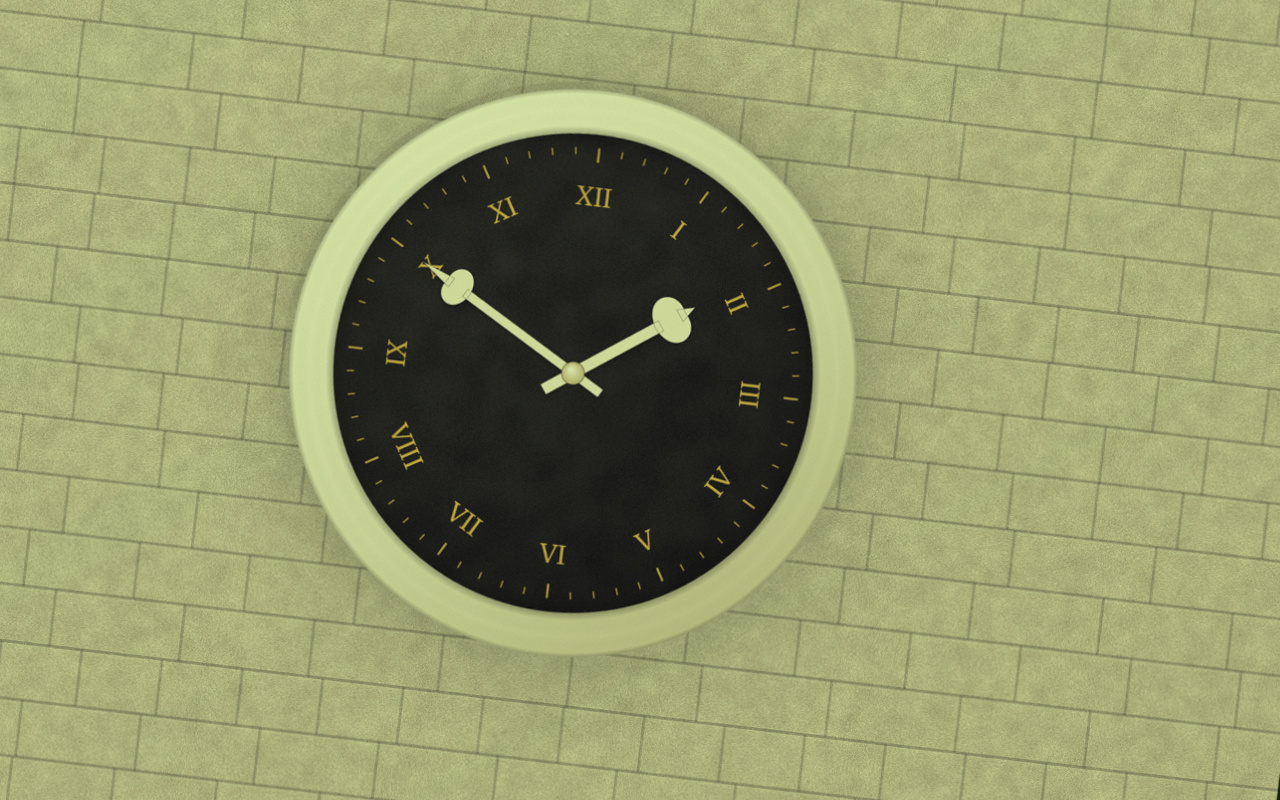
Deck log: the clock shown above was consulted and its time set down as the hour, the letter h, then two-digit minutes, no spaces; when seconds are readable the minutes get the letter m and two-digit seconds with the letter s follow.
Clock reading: 1h50
